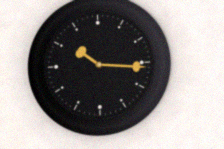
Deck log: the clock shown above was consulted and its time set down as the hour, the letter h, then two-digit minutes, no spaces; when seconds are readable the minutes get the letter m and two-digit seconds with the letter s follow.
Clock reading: 10h16
